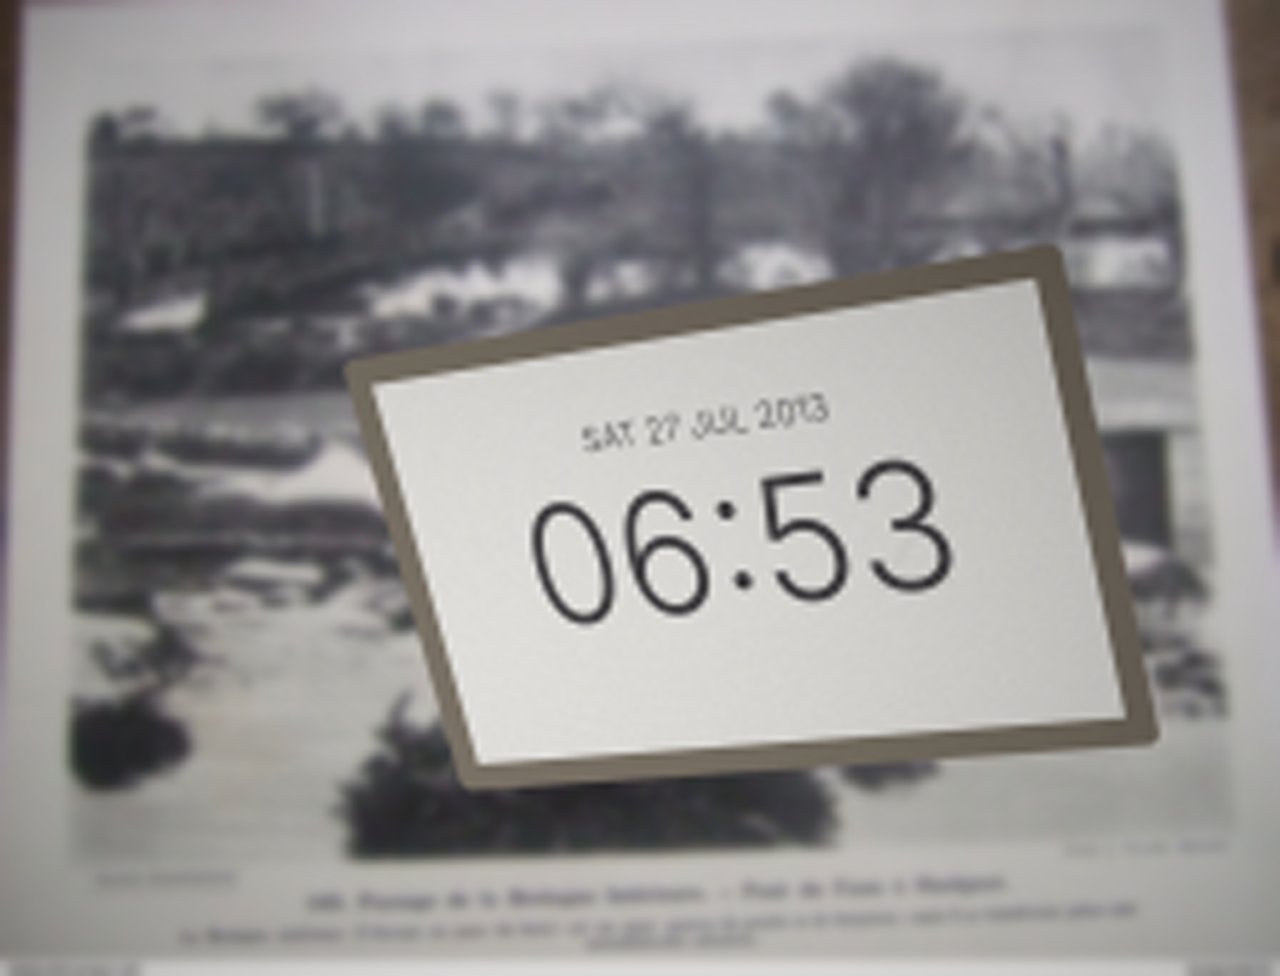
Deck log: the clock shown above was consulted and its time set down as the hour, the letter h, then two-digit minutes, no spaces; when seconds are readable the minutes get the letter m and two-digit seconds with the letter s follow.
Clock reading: 6h53
